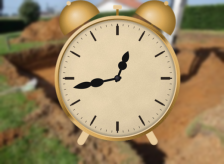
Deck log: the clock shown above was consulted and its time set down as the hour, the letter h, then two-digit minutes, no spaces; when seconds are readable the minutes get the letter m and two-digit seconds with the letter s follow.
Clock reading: 12h43
